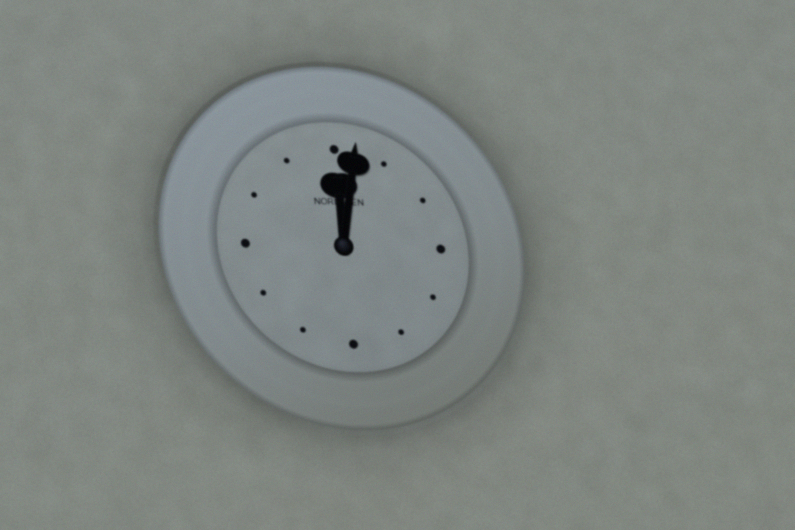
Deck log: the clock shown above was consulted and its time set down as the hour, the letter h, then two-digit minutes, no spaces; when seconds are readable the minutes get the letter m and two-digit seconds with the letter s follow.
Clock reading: 12h02
